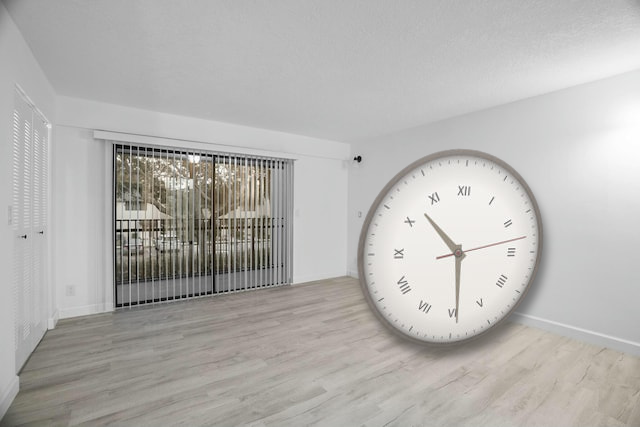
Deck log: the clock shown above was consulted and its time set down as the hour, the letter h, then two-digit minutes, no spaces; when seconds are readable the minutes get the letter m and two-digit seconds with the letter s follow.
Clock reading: 10h29m13s
